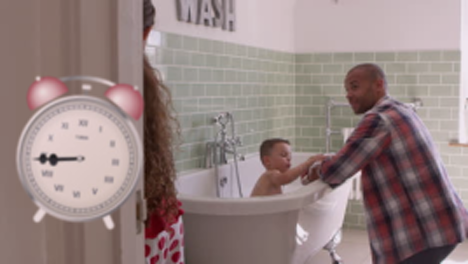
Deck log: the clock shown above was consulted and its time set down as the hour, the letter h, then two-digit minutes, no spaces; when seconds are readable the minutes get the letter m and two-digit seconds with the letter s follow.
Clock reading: 8h44
